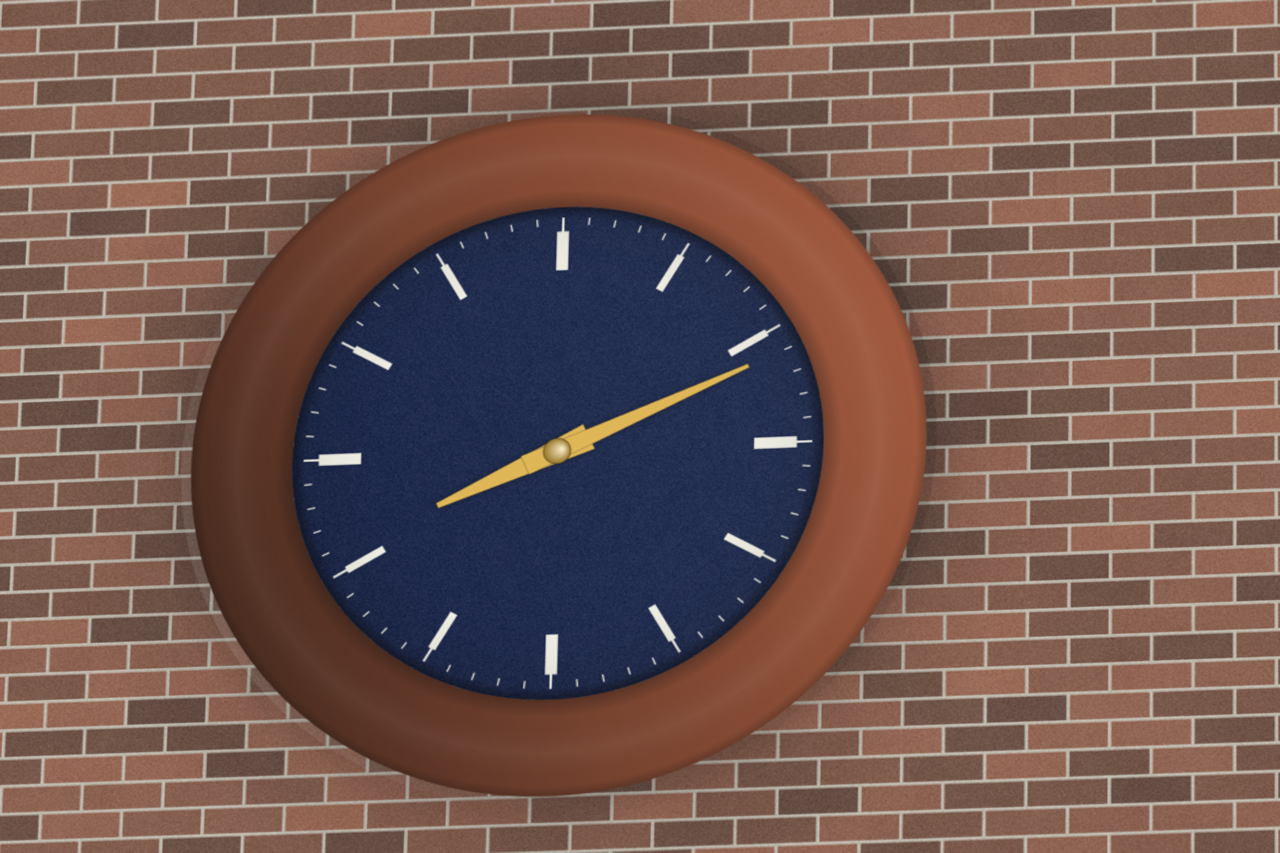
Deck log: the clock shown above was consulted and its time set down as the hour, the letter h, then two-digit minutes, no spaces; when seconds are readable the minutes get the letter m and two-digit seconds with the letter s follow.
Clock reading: 8h11
